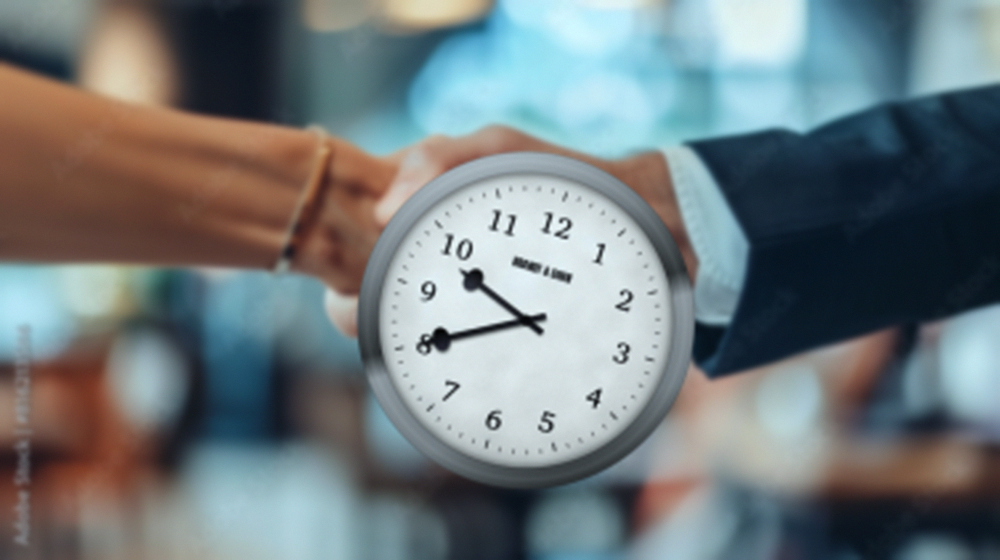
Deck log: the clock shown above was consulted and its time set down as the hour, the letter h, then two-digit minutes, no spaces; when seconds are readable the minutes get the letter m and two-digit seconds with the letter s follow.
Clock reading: 9h40
